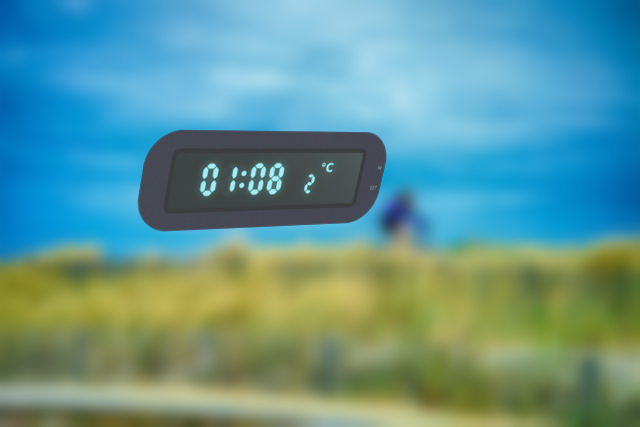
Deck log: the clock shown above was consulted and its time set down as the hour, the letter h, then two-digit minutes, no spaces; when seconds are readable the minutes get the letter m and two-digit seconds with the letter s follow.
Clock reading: 1h08
